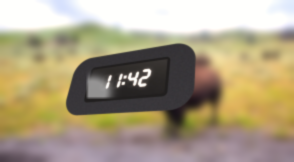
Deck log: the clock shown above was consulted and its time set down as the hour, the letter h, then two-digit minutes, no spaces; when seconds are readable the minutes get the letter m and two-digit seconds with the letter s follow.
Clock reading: 11h42
